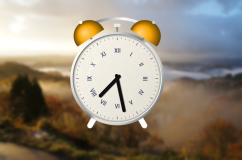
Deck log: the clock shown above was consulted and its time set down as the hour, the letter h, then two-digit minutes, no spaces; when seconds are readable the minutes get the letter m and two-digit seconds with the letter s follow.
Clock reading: 7h28
